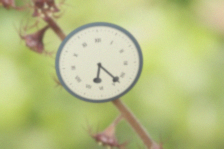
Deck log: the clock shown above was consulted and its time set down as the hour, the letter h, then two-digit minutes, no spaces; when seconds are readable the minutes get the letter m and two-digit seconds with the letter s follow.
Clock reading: 6h23
